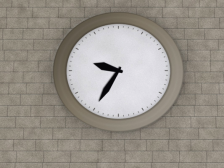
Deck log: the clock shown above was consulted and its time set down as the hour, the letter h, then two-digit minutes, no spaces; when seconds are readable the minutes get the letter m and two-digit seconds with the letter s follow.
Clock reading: 9h35
